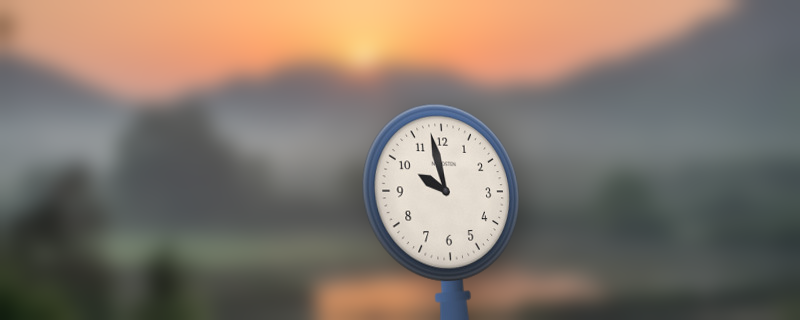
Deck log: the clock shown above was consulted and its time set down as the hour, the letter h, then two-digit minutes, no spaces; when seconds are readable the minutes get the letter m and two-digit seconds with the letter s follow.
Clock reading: 9h58
